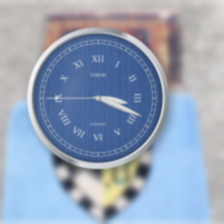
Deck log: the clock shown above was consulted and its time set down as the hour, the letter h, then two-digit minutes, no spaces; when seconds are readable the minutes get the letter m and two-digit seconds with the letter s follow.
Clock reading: 3h18m45s
